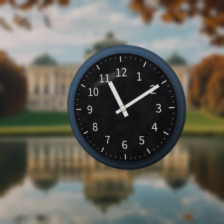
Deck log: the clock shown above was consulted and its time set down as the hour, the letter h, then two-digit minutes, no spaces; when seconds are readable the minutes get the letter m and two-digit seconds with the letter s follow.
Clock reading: 11h10
